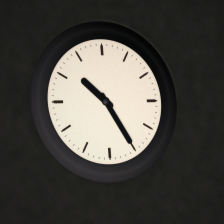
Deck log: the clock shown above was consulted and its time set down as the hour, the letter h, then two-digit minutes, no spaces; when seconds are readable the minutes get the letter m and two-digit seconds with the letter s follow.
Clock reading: 10h25
